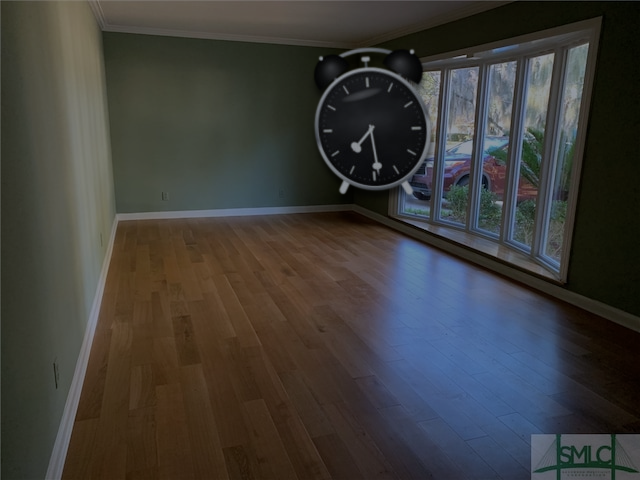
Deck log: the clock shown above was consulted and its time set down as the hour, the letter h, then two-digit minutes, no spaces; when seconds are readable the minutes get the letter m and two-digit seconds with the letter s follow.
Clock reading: 7h29
